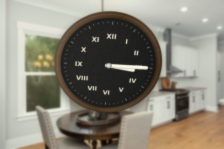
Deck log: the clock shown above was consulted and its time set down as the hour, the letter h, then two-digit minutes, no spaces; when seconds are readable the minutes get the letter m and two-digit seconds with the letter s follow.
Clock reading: 3h15
